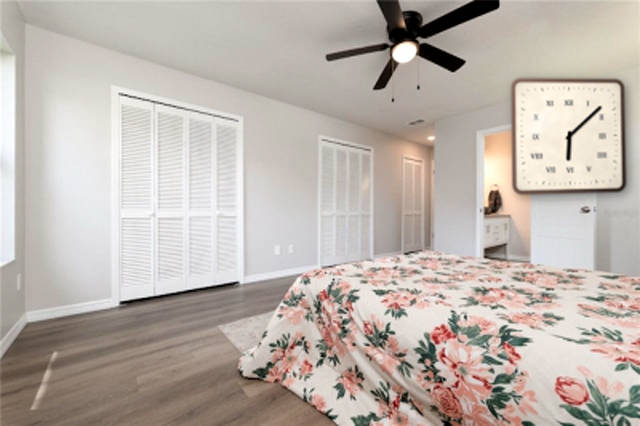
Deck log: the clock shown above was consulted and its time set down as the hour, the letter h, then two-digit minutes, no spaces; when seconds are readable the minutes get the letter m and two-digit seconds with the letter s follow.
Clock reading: 6h08
